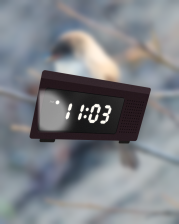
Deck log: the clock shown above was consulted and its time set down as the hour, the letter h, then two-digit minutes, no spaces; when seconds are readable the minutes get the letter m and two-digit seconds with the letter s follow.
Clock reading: 11h03
